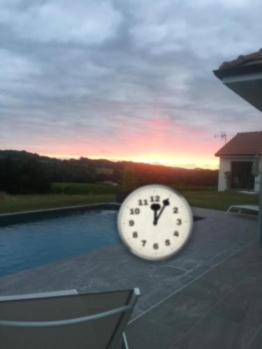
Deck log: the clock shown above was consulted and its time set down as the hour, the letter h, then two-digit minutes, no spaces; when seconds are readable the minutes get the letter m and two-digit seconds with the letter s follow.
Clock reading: 12h05
